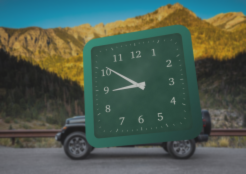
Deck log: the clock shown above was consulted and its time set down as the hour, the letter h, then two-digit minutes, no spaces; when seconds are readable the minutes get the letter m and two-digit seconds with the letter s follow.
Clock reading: 8h51
